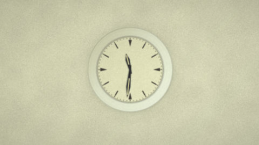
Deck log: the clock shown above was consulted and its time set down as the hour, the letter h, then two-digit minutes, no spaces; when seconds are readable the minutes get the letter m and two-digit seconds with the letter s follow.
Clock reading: 11h31
